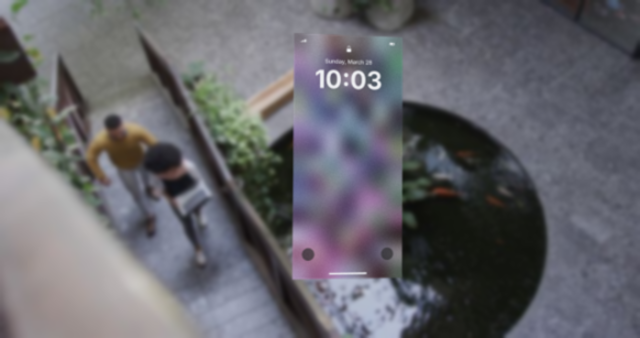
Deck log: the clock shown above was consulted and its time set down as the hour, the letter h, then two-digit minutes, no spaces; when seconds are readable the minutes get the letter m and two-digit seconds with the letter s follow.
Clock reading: 10h03
